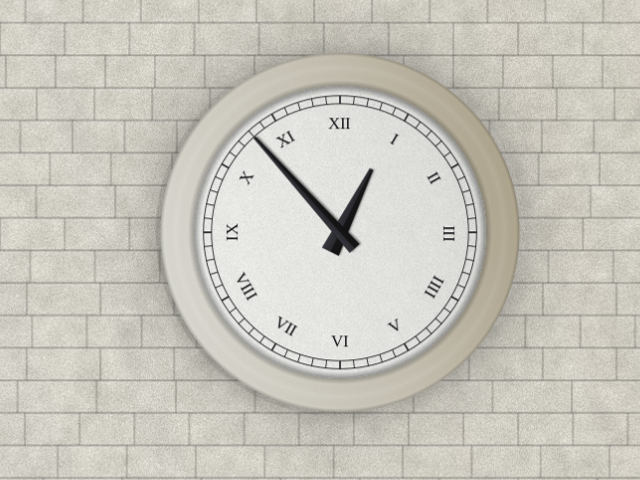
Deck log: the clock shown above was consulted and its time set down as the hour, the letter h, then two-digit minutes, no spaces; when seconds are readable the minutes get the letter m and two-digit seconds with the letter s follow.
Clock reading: 12h53
